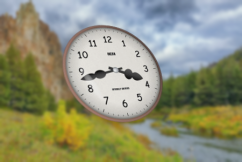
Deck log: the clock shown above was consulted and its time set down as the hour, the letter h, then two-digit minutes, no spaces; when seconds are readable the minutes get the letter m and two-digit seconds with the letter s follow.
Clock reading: 3h43
